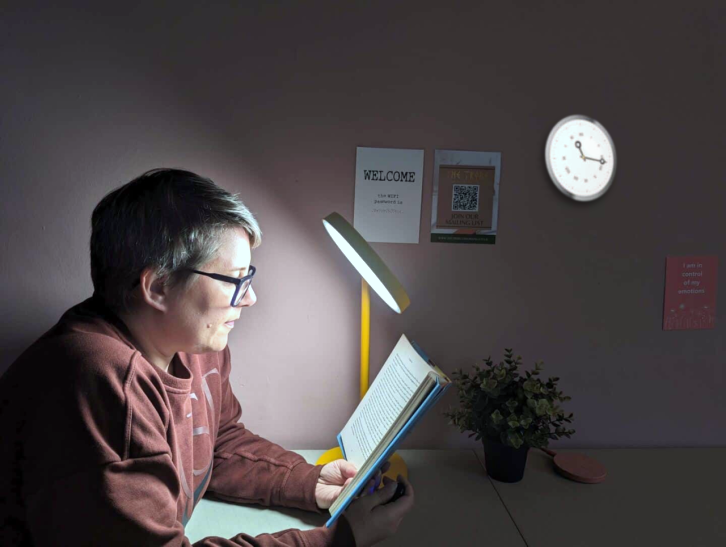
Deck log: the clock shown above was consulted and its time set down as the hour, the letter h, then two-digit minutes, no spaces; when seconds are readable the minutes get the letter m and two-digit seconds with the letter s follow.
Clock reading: 11h17
